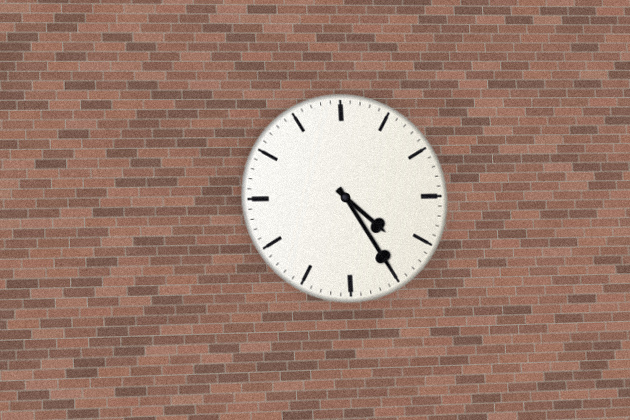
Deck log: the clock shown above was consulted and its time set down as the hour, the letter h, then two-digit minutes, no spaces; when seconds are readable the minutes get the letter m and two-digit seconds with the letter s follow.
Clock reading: 4h25
